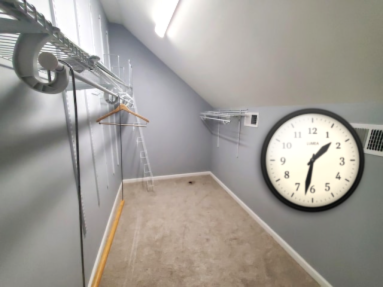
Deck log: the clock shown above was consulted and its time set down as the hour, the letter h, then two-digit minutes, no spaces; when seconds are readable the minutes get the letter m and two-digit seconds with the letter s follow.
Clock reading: 1h32
